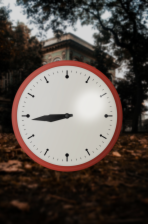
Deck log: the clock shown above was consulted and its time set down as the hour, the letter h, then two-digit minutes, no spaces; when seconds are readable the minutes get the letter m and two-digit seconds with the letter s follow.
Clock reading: 8h44
